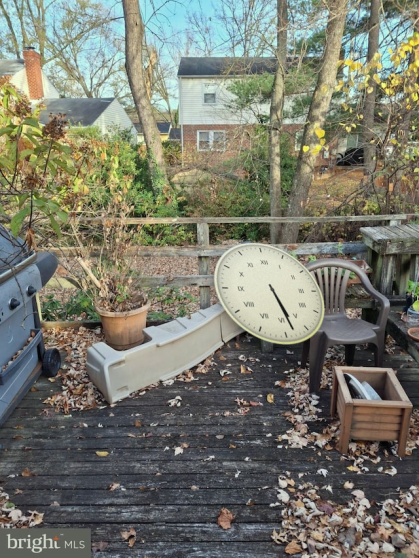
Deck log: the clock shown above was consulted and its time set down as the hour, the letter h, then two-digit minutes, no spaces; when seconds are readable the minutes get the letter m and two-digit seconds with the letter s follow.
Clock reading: 5h28
